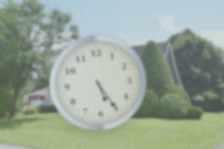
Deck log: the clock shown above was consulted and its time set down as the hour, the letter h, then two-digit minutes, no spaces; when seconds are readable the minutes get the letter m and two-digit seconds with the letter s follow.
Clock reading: 5h25
